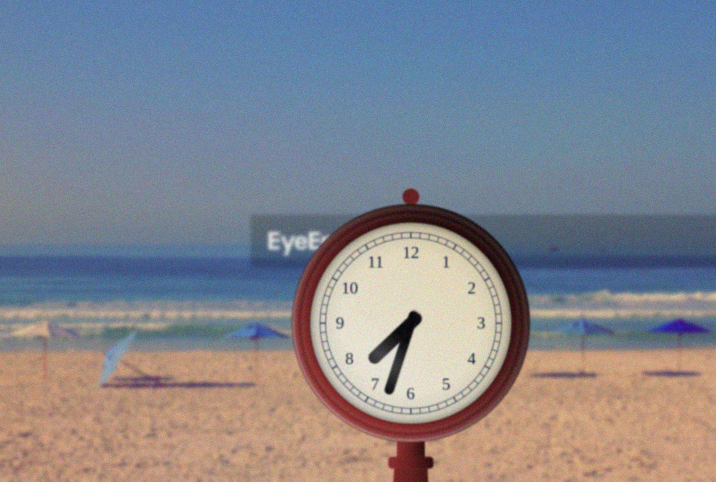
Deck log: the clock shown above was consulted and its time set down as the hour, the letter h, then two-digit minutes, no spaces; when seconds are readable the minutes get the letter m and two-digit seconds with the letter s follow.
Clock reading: 7h33
